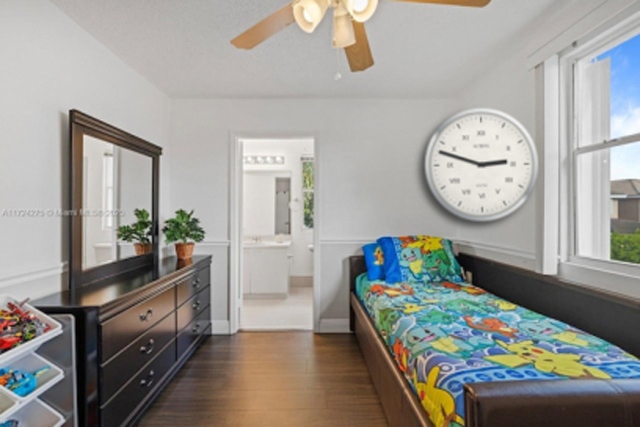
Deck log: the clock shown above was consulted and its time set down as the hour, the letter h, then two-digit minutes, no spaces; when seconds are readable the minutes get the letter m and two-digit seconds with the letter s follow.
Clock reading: 2h48
